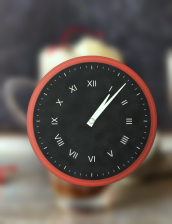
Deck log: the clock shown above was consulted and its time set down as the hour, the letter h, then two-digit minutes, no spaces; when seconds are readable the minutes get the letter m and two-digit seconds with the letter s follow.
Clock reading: 1h07
